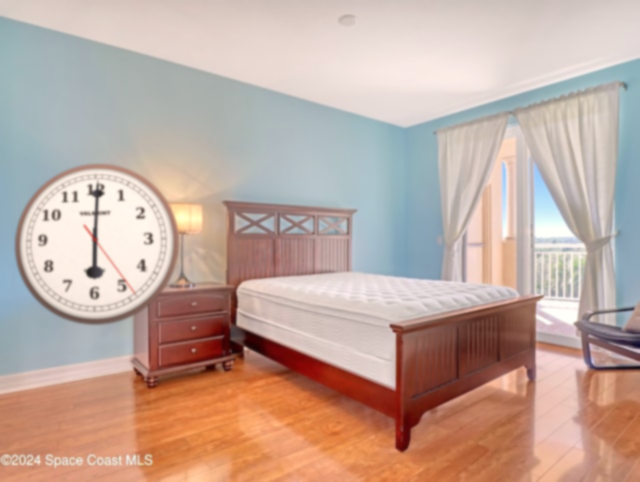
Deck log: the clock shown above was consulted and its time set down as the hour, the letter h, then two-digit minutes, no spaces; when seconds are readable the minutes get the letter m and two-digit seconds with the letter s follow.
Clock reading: 6h00m24s
